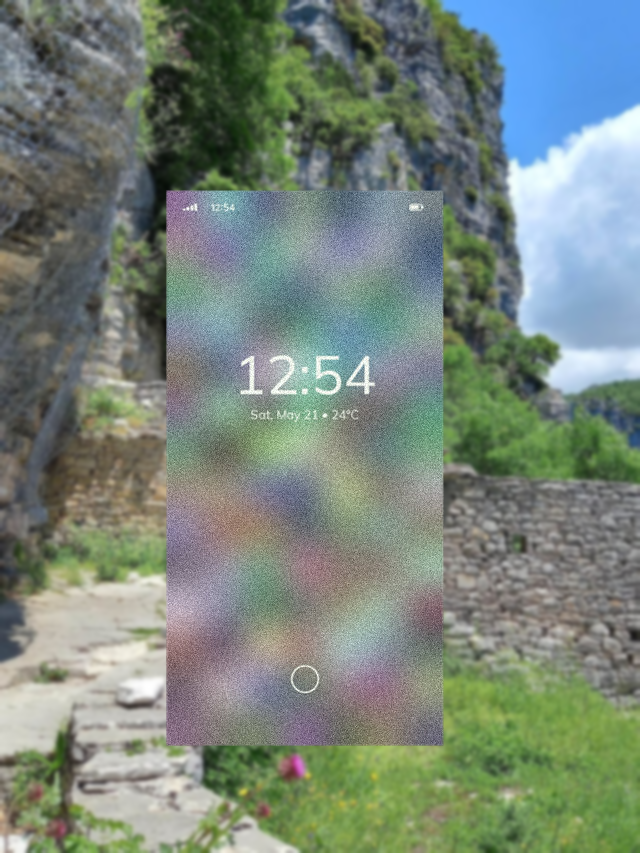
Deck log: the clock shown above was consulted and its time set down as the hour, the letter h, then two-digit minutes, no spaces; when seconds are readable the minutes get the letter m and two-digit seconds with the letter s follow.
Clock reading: 12h54
